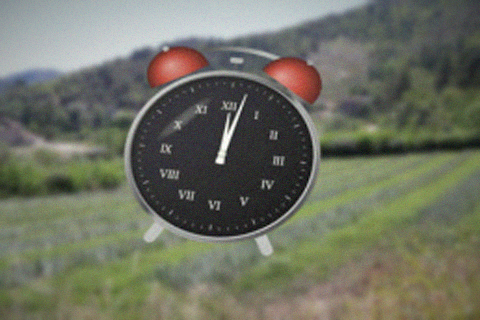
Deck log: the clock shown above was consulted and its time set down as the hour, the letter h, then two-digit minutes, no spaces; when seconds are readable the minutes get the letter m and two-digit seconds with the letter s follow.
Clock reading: 12h02
